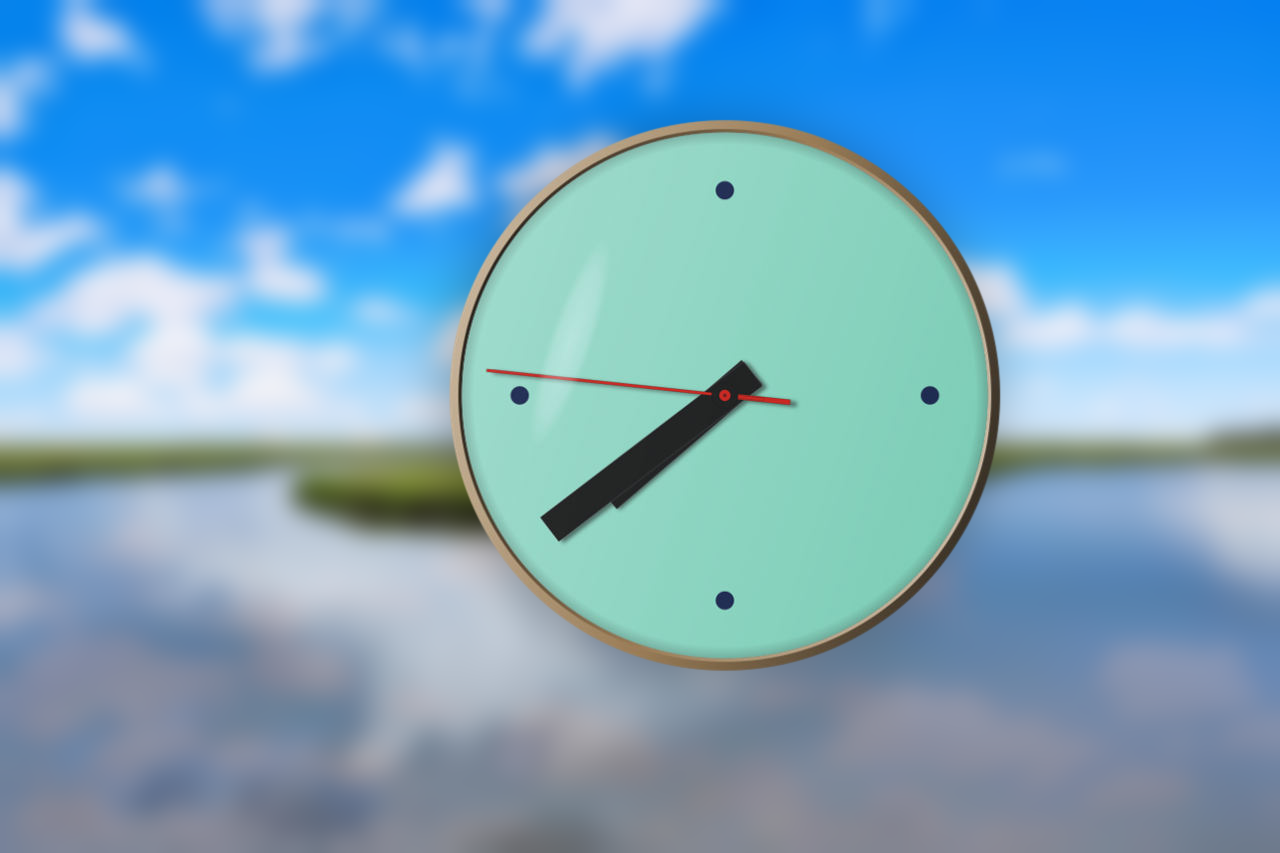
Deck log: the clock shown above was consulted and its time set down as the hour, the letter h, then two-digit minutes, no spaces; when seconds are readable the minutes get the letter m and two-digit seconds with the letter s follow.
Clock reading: 7h38m46s
